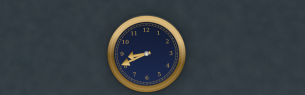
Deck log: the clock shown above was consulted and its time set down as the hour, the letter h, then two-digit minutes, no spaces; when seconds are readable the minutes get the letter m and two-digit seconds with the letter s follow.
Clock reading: 8h41
